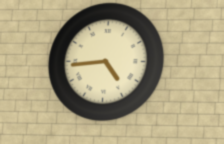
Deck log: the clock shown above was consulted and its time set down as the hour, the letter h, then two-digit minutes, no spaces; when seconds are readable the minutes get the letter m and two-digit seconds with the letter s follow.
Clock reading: 4h44
